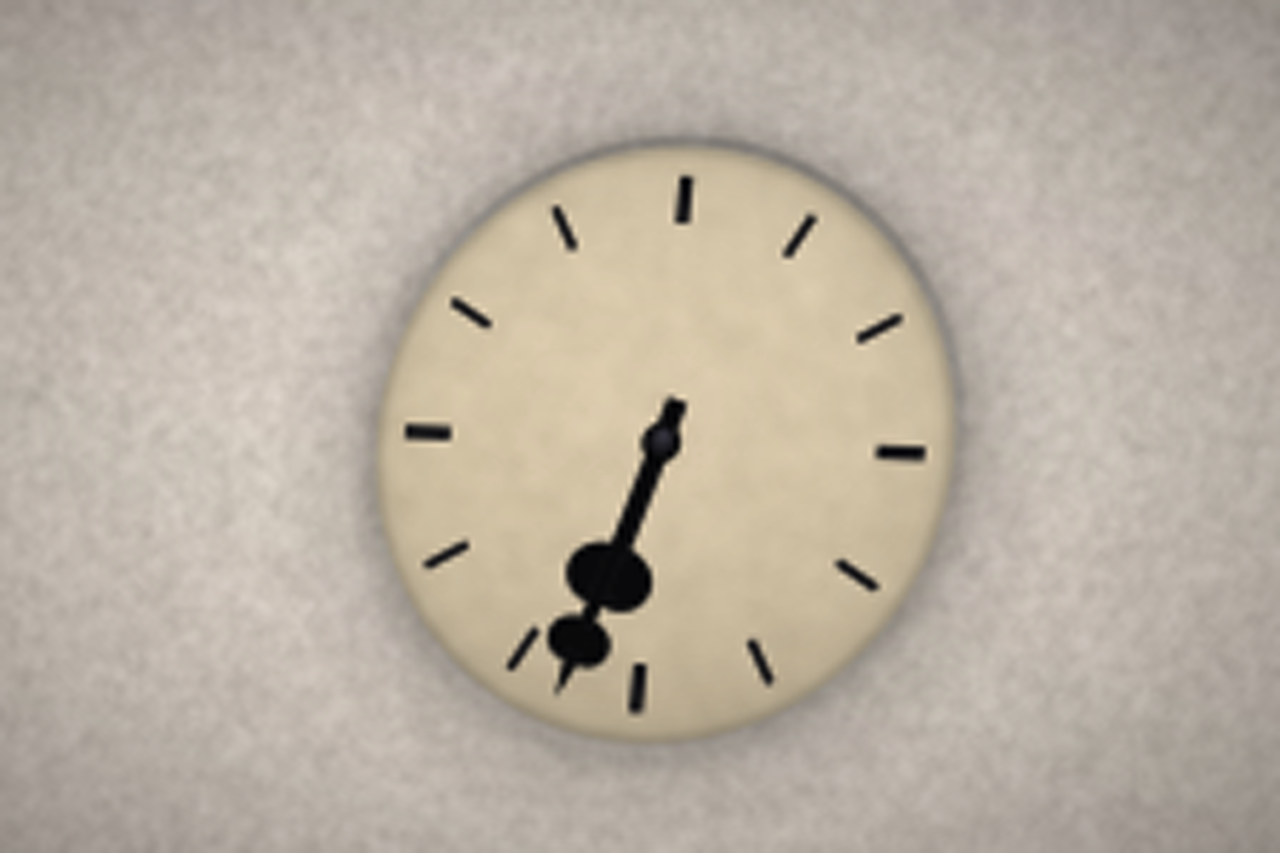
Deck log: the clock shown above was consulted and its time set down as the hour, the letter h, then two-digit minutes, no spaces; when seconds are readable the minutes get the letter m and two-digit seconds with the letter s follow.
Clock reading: 6h33
